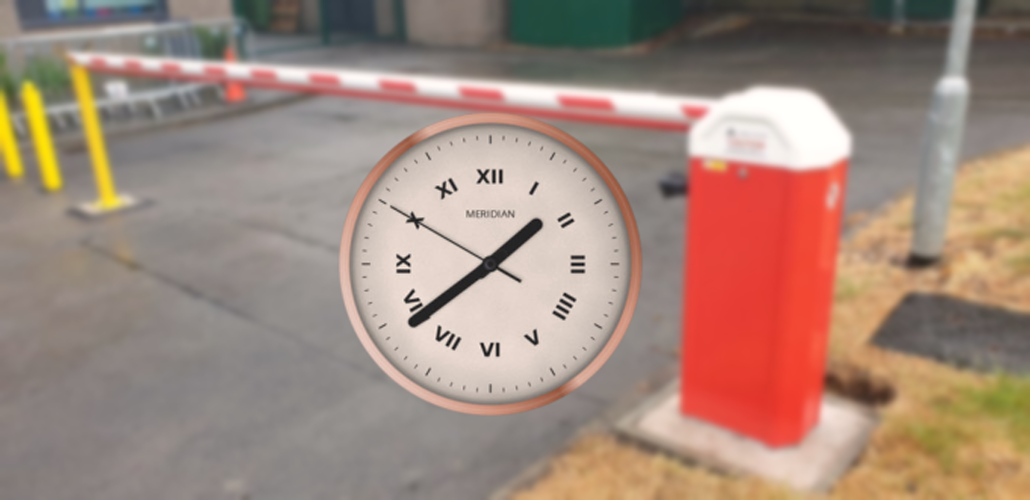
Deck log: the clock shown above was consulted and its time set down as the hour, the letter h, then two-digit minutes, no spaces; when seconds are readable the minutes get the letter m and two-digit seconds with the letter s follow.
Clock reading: 1h38m50s
